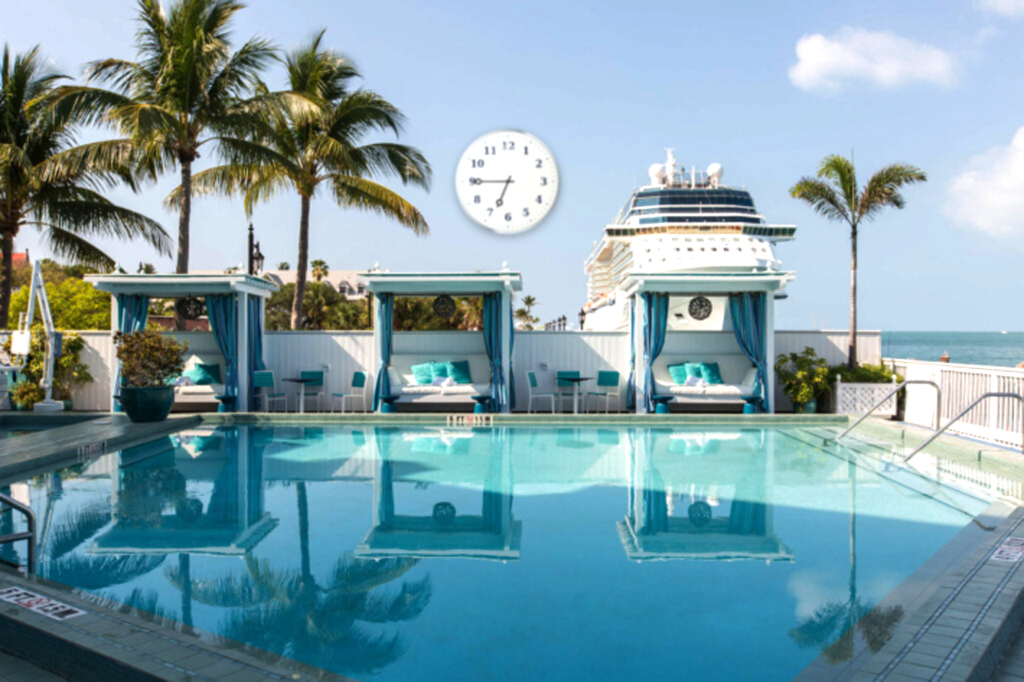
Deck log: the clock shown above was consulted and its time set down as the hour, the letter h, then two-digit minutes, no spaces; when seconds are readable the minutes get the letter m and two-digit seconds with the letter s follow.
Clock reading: 6h45
